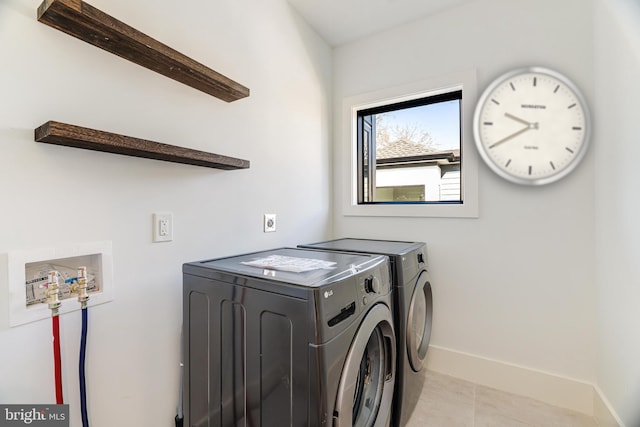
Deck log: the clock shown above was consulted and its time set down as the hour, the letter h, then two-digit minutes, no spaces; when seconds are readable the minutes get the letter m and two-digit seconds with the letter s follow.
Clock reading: 9h40
